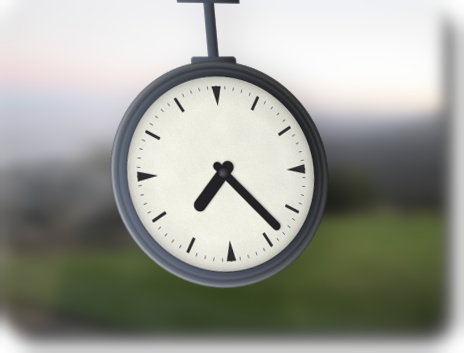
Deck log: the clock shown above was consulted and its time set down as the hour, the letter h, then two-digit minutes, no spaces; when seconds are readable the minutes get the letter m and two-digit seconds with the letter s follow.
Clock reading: 7h23
